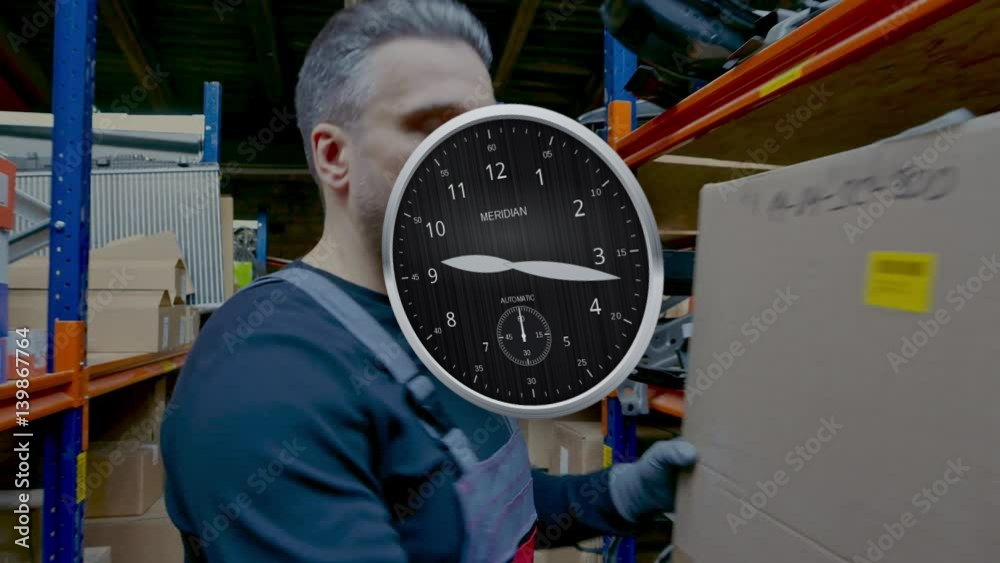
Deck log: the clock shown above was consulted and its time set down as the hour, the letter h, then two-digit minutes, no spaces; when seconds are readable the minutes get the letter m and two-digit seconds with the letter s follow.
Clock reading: 9h17
